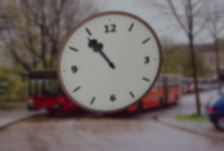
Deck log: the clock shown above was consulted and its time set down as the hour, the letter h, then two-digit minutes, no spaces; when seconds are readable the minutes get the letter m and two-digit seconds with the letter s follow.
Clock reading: 10h54
